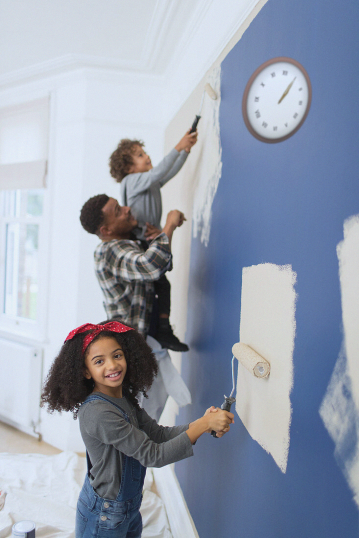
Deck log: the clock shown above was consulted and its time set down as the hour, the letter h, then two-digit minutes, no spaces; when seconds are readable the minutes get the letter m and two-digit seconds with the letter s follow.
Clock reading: 1h05
